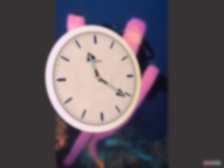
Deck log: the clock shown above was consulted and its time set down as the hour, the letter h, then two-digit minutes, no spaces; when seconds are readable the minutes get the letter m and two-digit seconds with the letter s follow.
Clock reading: 11h21
